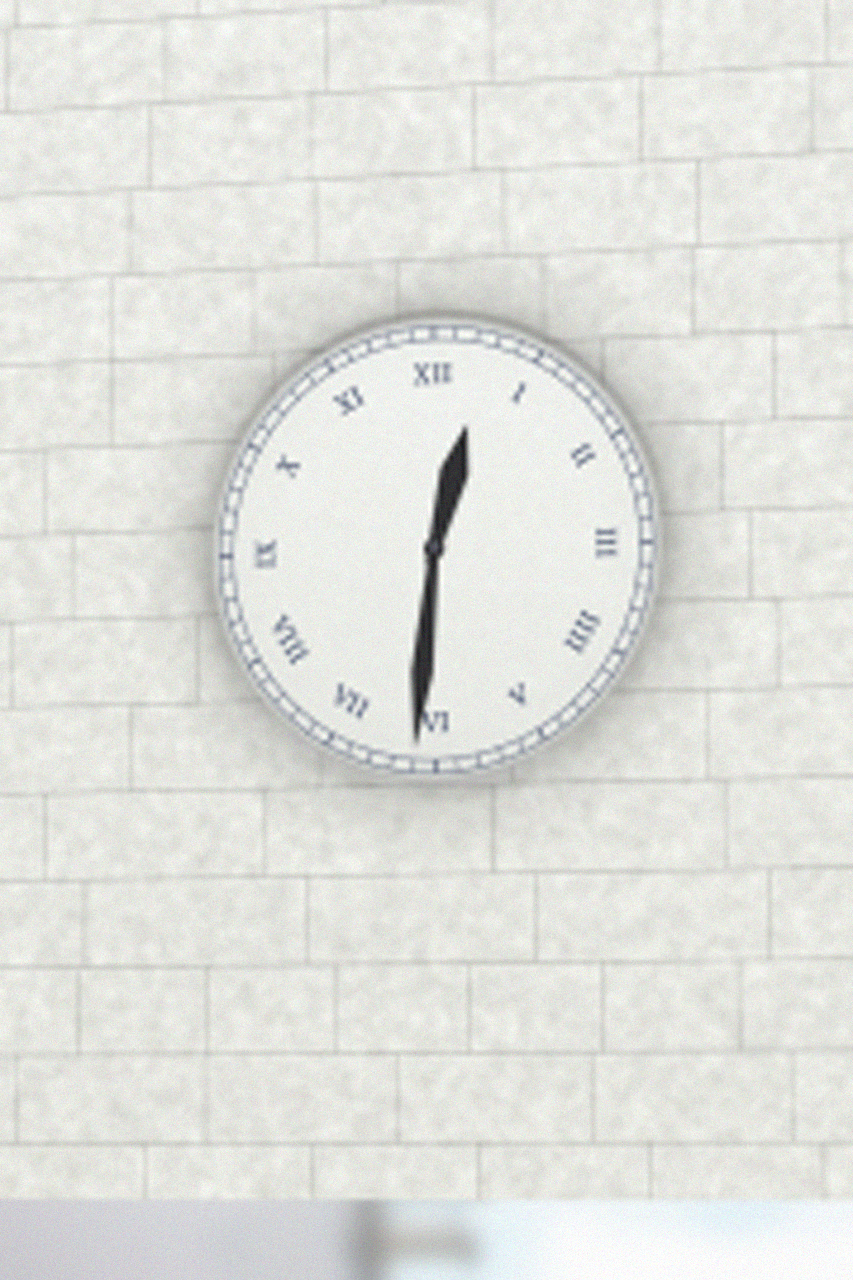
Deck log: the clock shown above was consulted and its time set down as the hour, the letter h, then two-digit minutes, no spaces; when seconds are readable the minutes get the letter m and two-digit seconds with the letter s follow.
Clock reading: 12h31
